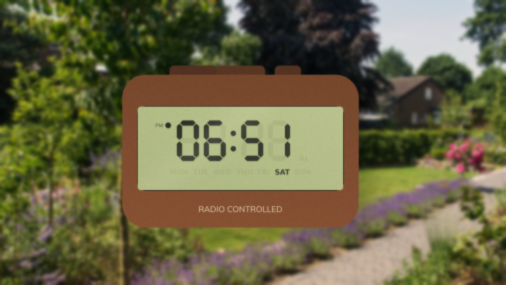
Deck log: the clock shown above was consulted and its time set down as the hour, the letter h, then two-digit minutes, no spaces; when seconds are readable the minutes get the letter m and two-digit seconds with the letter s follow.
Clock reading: 6h51
